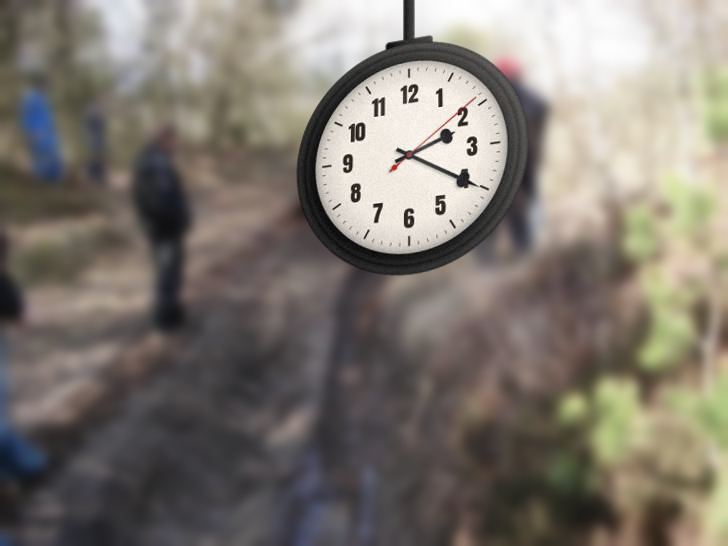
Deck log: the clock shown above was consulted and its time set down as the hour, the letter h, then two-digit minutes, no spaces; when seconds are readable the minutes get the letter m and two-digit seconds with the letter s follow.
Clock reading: 2h20m09s
